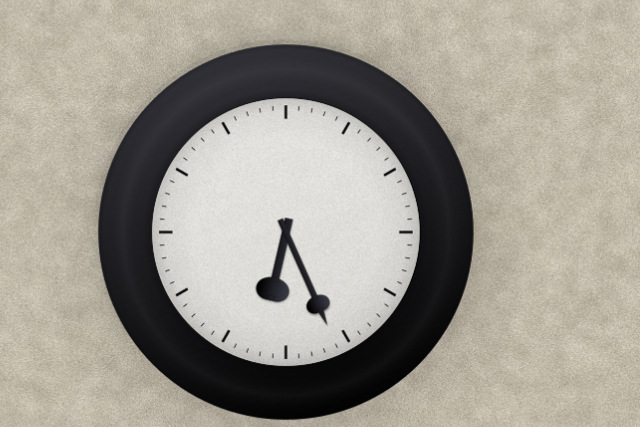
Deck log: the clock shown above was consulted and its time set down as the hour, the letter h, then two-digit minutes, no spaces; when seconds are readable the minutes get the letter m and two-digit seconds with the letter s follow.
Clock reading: 6h26
